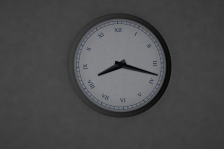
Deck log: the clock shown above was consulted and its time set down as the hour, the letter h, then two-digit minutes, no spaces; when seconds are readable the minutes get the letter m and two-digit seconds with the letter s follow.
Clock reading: 8h18
